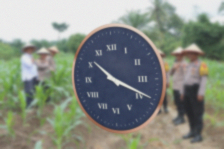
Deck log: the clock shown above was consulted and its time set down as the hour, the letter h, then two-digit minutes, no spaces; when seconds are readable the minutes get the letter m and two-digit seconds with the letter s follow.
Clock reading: 10h19
